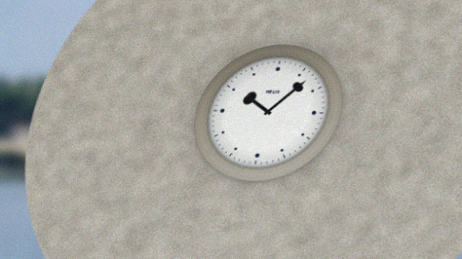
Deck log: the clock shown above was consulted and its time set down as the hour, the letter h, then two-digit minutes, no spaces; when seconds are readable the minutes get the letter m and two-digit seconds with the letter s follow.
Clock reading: 10h07
